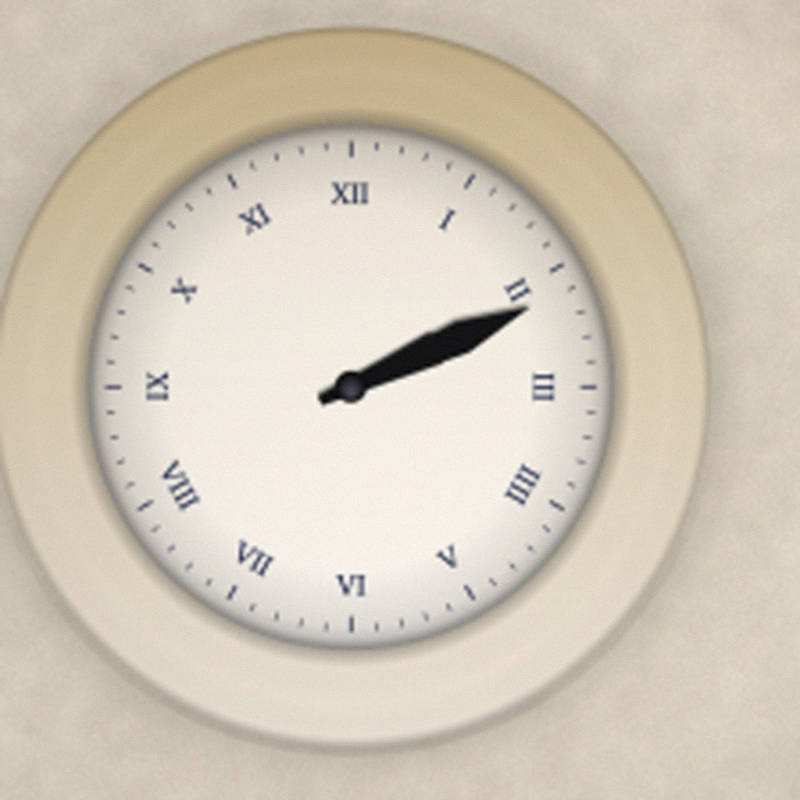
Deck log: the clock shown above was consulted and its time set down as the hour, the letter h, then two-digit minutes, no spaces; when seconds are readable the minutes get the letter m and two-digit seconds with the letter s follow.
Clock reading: 2h11
